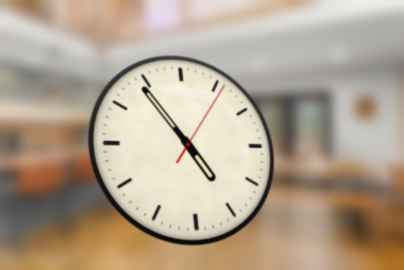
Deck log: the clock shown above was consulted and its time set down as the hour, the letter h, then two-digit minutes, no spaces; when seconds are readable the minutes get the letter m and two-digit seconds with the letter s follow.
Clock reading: 4h54m06s
